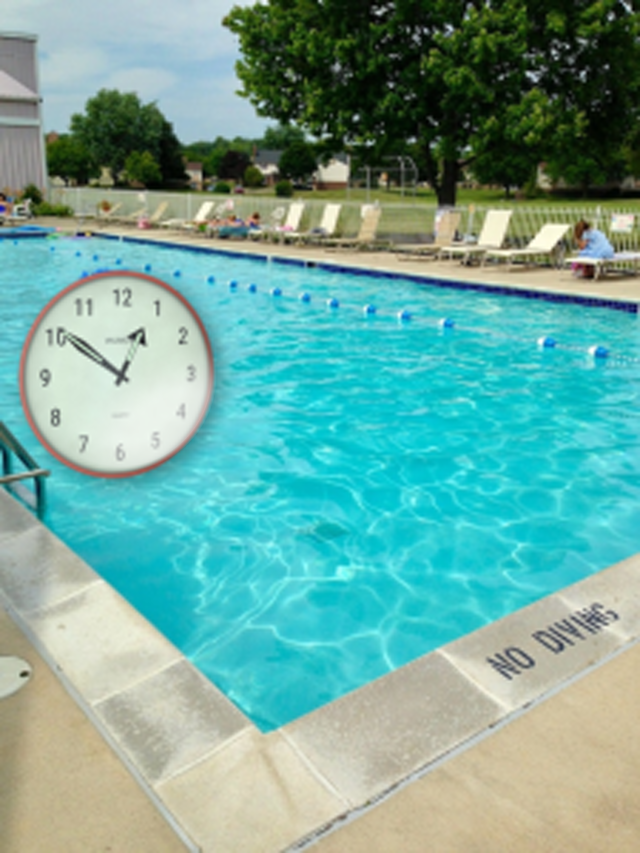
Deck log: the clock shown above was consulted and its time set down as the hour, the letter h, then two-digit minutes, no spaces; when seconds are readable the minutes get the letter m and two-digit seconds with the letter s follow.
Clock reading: 12h51
